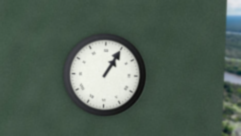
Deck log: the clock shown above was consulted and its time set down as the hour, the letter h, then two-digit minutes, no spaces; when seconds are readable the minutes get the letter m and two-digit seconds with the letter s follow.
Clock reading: 1h05
